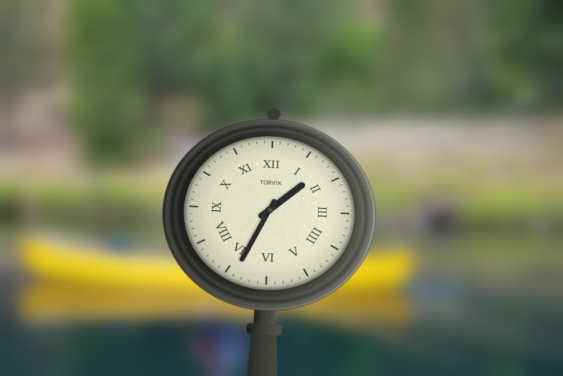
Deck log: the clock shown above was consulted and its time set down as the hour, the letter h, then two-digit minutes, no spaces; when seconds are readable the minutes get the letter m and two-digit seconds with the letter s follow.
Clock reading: 1h34
